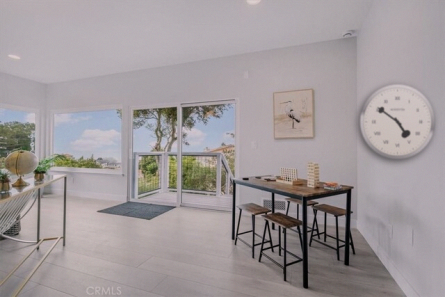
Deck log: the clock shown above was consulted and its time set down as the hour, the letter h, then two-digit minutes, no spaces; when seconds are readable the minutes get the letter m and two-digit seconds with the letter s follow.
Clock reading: 4h51
